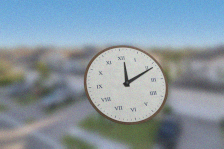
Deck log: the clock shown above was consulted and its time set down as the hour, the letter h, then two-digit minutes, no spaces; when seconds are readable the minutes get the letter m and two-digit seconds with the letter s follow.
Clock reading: 12h11
